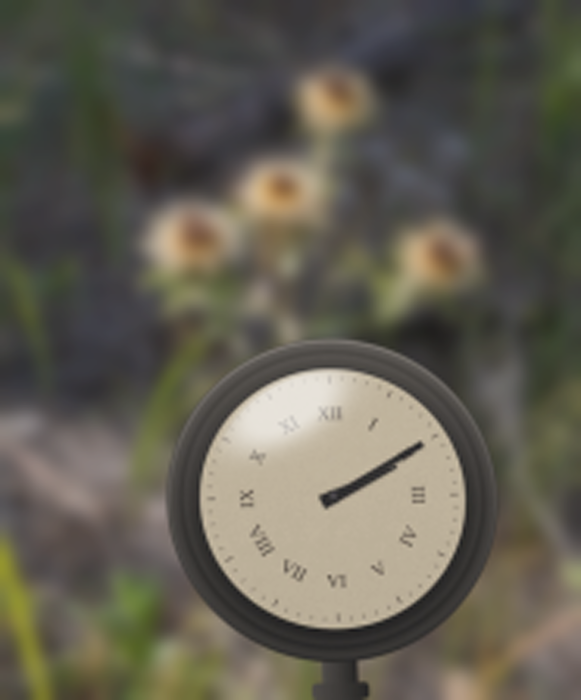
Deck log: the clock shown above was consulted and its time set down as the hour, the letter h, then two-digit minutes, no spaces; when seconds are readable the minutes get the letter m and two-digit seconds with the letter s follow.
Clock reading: 2h10
